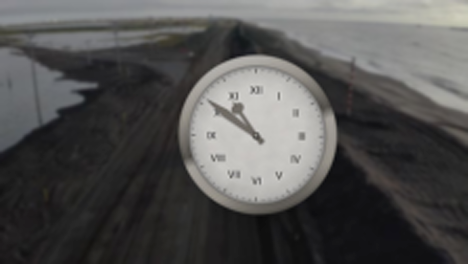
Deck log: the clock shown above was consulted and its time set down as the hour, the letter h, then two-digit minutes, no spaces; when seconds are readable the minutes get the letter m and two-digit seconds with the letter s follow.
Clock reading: 10h51
